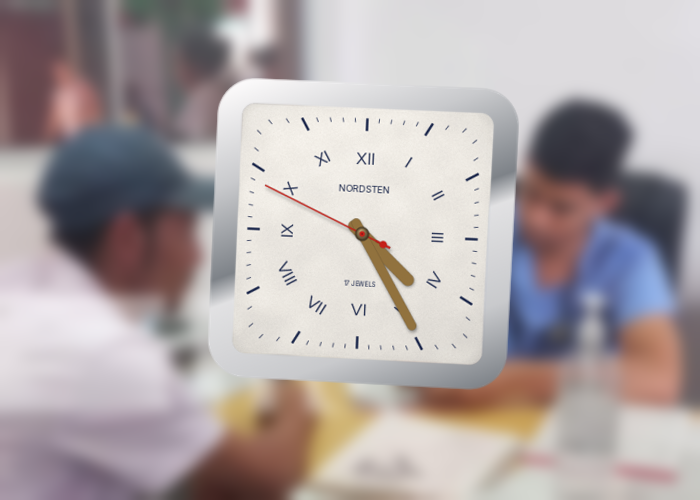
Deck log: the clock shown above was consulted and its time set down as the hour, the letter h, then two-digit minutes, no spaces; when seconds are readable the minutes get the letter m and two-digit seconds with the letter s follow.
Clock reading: 4h24m49s
